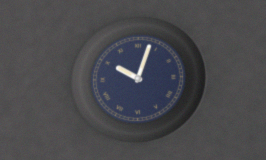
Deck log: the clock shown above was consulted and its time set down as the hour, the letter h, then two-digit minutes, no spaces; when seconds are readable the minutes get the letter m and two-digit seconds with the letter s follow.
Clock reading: 10h03
